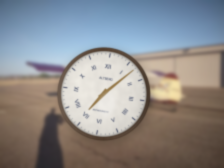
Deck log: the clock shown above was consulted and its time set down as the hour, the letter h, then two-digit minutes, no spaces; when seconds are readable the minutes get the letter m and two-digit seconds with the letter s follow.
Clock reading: 7h07
